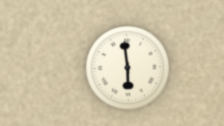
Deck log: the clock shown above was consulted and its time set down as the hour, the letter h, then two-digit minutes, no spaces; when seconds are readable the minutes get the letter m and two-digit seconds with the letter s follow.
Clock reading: 5h59
